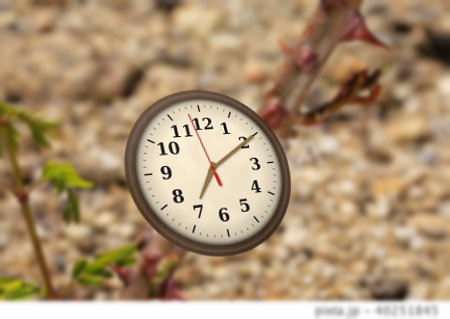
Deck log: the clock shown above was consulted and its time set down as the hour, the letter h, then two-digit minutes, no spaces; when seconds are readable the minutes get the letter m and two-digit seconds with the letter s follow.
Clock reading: 7h09m58s
